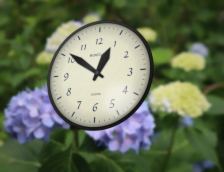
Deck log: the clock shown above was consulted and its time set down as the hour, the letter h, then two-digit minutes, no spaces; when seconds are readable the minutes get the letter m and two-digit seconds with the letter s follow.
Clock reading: 12h51
